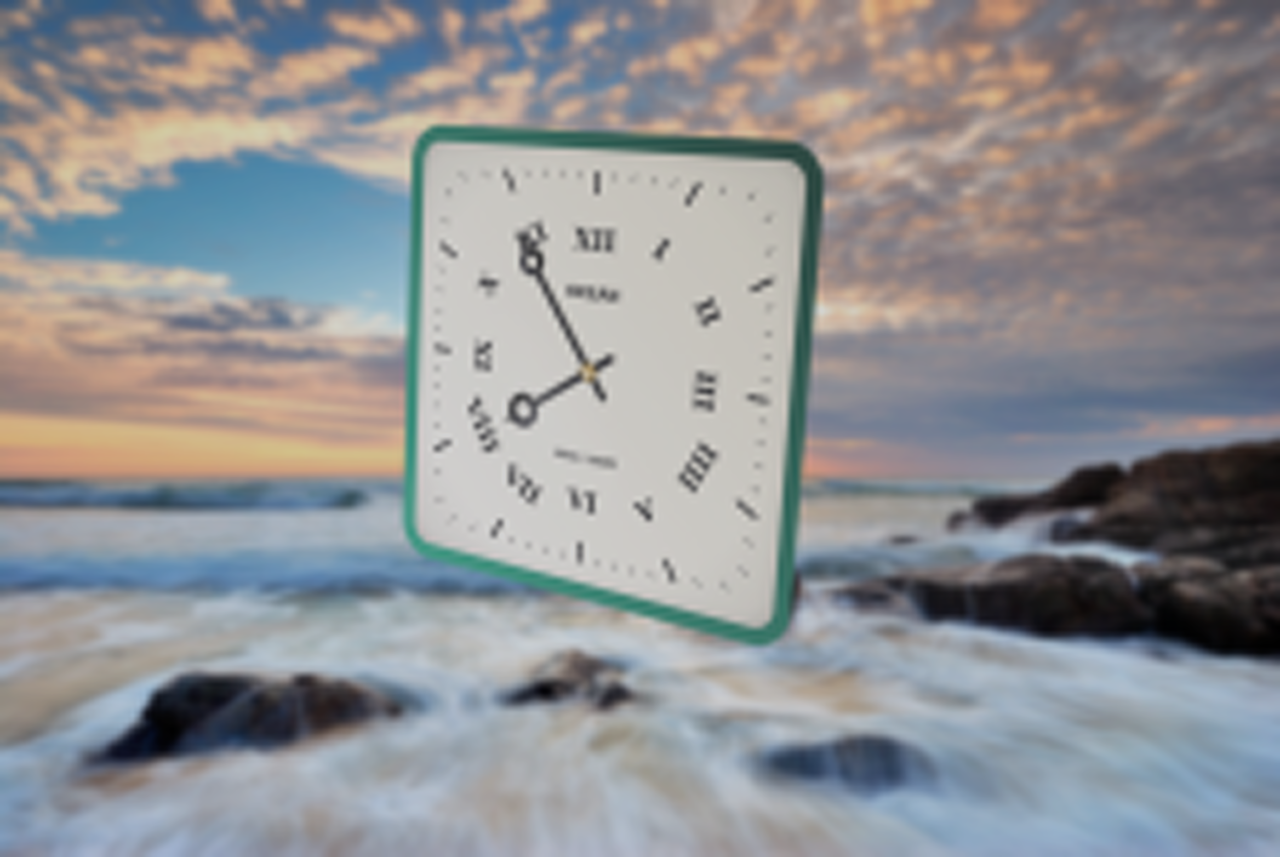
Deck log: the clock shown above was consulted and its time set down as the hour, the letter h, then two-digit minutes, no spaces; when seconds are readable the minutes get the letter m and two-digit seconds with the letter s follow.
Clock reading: 7h54
